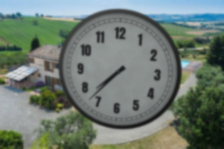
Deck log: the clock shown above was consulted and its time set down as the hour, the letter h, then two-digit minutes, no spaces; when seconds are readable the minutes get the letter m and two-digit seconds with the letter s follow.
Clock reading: 7h37
